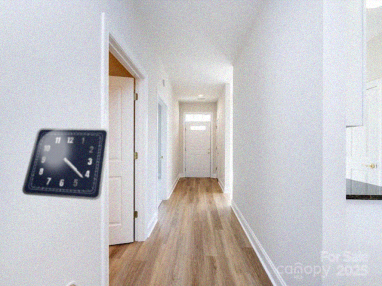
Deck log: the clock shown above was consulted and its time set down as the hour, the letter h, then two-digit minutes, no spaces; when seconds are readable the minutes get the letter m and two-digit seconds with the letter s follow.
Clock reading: 4h22
